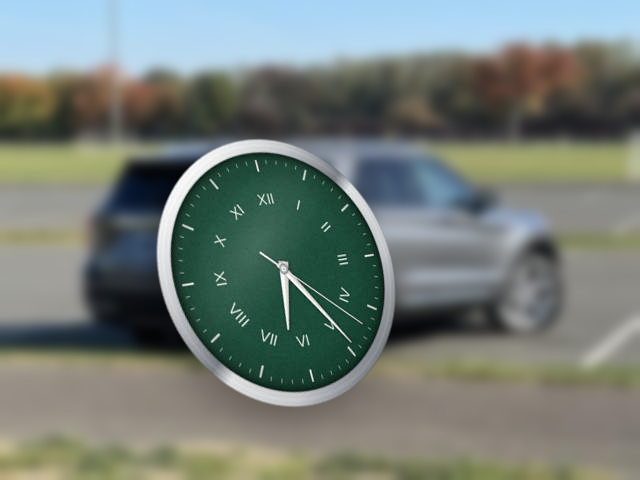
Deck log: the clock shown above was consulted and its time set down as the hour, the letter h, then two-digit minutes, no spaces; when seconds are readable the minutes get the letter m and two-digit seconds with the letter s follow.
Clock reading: 6h24m22s
